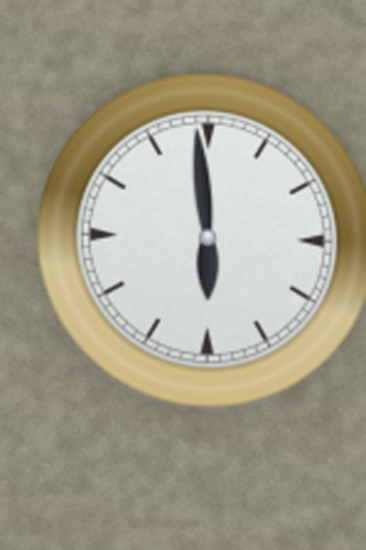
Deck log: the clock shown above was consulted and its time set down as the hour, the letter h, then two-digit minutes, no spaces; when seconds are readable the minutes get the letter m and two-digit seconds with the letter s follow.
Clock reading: 5h59
